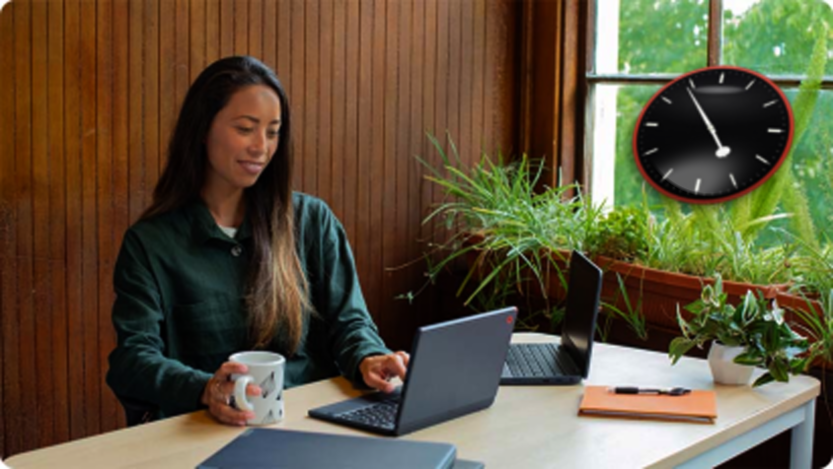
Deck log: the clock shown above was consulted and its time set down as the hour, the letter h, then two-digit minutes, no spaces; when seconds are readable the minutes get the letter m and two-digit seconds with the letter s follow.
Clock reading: 4h54
